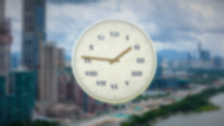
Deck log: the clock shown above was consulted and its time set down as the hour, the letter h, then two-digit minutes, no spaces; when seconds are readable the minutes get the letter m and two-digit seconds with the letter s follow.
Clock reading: 1h46
